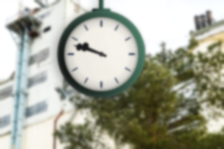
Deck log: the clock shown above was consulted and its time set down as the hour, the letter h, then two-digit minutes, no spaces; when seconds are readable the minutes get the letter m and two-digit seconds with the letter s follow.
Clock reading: 9h48
